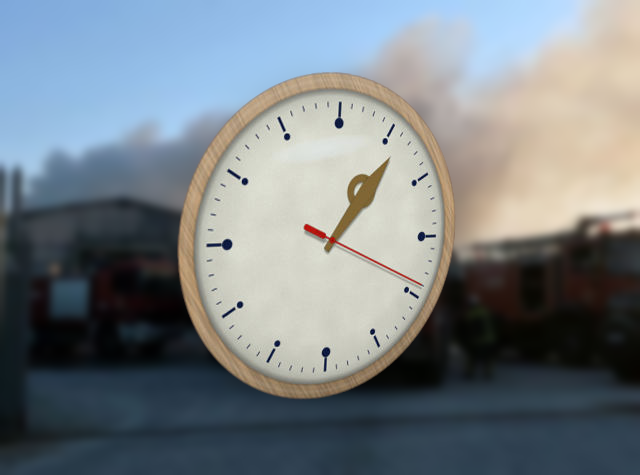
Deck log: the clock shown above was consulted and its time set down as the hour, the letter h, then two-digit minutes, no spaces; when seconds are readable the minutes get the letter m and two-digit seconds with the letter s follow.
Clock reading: 1h06m19s
